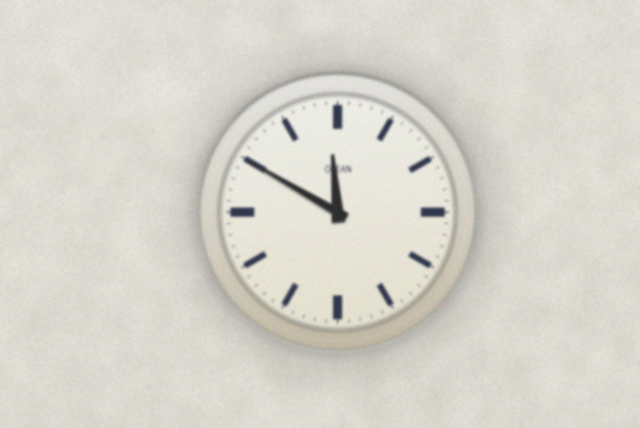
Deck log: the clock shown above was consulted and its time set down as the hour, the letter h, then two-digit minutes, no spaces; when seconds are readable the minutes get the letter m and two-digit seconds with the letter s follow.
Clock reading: 11h50
